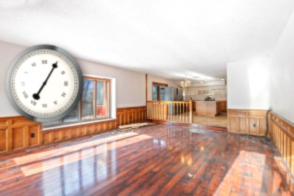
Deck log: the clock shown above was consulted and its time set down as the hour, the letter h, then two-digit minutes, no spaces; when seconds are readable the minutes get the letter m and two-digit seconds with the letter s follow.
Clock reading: 7h05
